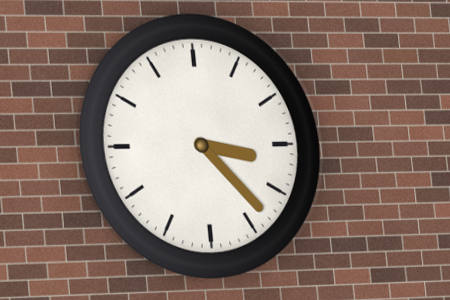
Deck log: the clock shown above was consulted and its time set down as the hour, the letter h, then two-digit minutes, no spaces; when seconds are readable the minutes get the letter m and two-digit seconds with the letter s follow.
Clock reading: 3h23
